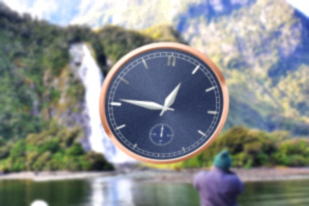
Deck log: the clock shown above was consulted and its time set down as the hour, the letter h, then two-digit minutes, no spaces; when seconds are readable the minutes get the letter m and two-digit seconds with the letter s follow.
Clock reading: 12h46
